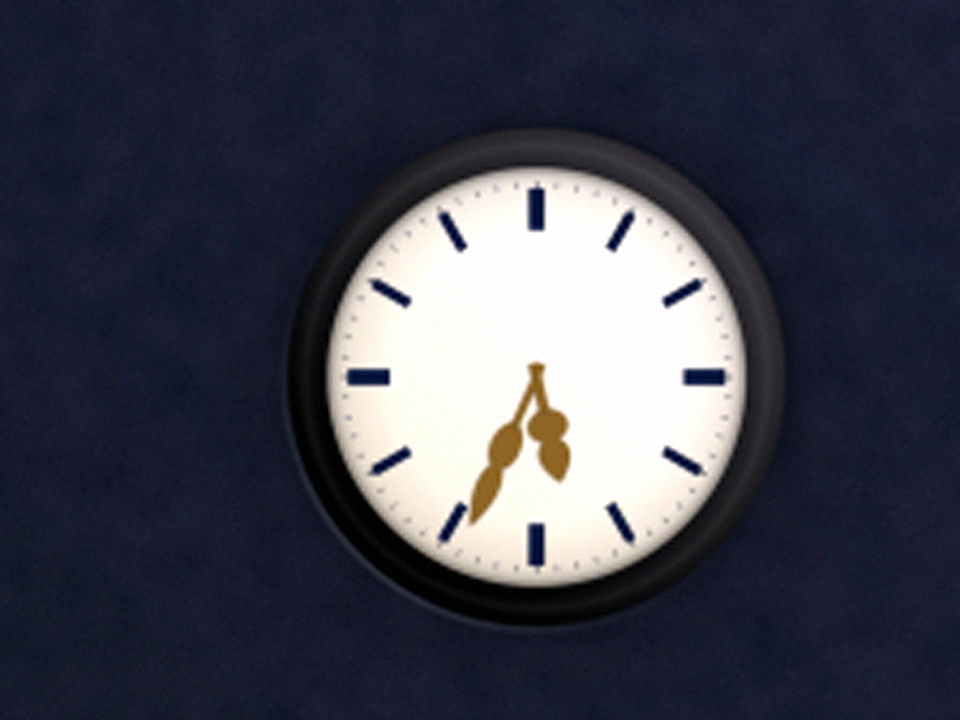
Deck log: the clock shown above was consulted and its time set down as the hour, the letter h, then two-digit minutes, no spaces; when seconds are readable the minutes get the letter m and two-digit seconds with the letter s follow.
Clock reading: 5h34
